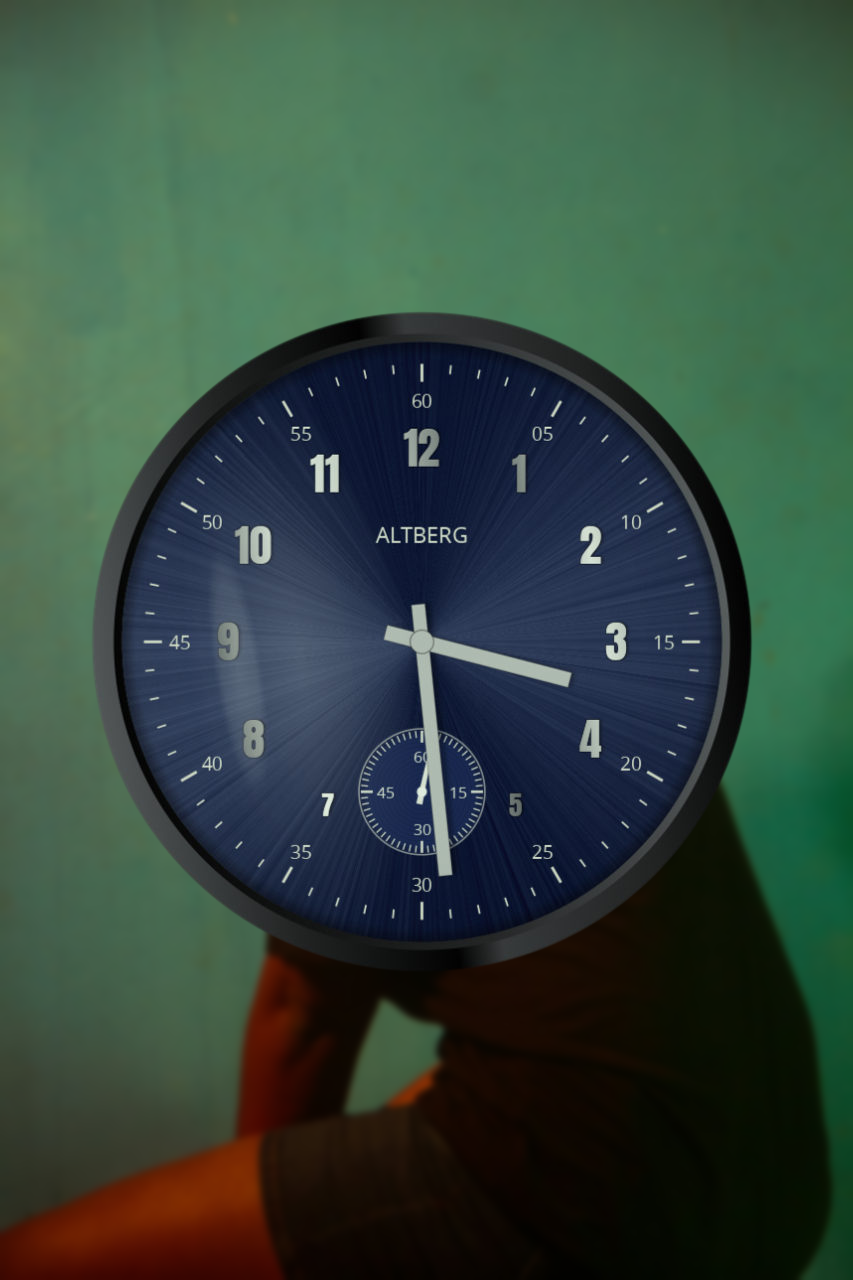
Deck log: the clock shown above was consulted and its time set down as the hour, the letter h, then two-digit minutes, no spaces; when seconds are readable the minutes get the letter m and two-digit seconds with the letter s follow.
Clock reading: 3h29m02s
